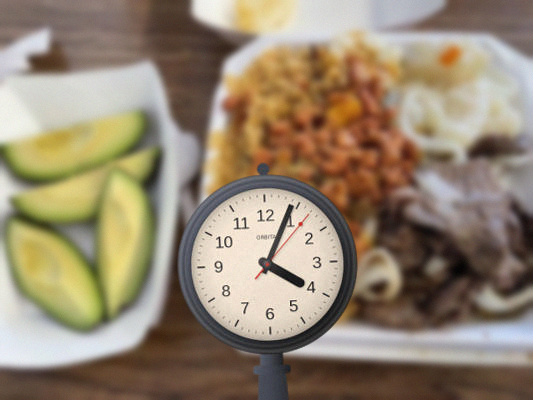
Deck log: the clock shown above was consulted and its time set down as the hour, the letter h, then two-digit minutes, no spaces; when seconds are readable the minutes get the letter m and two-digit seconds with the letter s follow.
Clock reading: 4h04m07s
